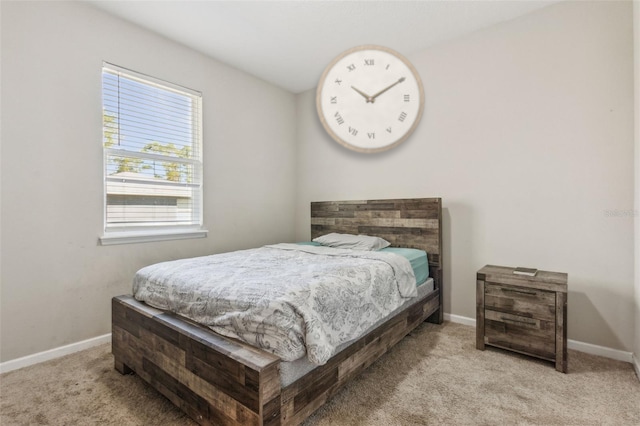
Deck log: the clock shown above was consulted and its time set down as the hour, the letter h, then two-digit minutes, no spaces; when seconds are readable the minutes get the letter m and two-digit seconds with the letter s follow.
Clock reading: 10h10
